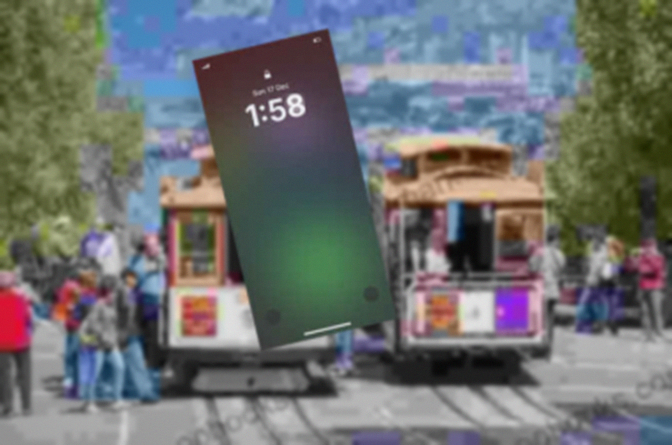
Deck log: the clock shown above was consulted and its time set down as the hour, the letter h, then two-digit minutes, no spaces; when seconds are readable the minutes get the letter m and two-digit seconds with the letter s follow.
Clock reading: 1h58
